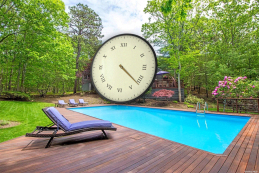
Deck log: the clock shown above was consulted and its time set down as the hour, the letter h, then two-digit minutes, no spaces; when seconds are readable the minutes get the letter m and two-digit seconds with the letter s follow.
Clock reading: 4h22
